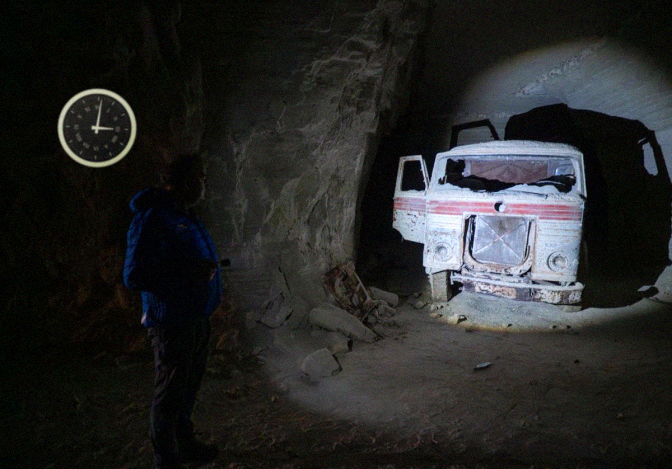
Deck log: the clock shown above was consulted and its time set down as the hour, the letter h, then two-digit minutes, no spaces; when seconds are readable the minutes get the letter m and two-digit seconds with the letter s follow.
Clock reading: 3h01
